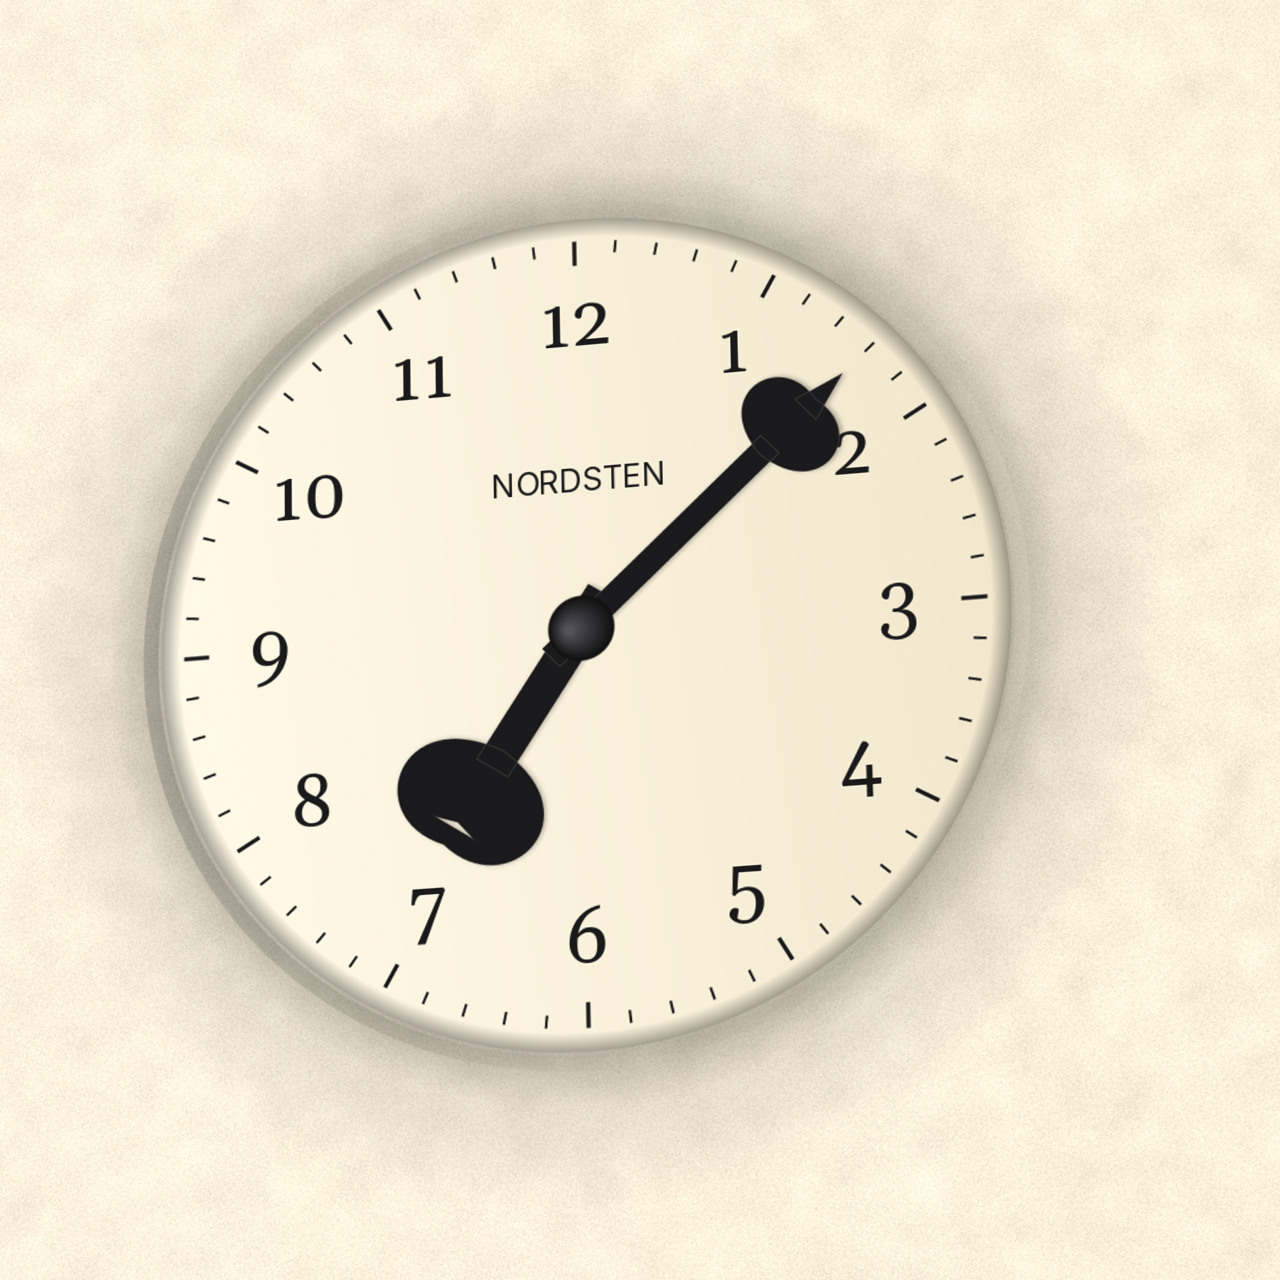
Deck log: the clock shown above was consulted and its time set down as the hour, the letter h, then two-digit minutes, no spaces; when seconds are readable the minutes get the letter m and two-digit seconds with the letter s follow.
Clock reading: 7h08
